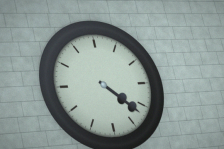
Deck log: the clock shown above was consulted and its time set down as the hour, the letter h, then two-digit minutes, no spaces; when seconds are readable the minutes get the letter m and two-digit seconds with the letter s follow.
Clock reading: 4h22
